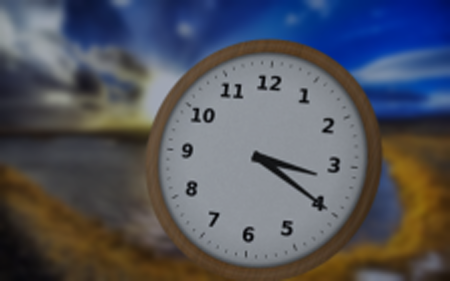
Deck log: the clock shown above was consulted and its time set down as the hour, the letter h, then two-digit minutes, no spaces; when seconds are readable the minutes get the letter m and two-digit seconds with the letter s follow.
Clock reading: 3h20
